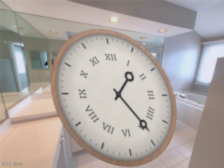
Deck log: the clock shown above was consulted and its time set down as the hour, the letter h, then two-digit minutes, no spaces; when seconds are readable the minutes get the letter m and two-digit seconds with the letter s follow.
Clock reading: 1h24
